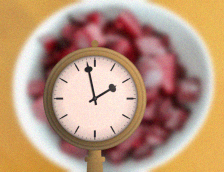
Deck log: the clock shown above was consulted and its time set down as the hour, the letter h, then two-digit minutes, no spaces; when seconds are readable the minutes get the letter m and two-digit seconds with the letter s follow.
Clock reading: 1h58
